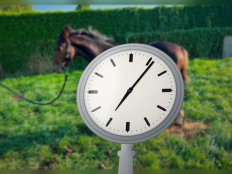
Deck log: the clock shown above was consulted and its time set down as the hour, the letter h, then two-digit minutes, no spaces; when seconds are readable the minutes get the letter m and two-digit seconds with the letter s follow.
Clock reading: 7h06
